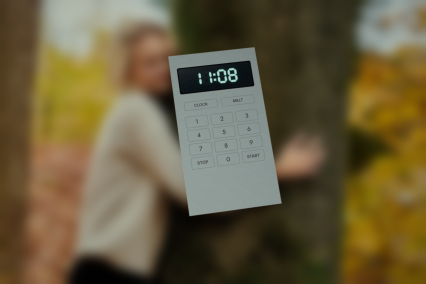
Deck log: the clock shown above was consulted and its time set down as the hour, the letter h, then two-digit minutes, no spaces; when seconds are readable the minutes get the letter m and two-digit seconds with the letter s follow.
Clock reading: 11h08
